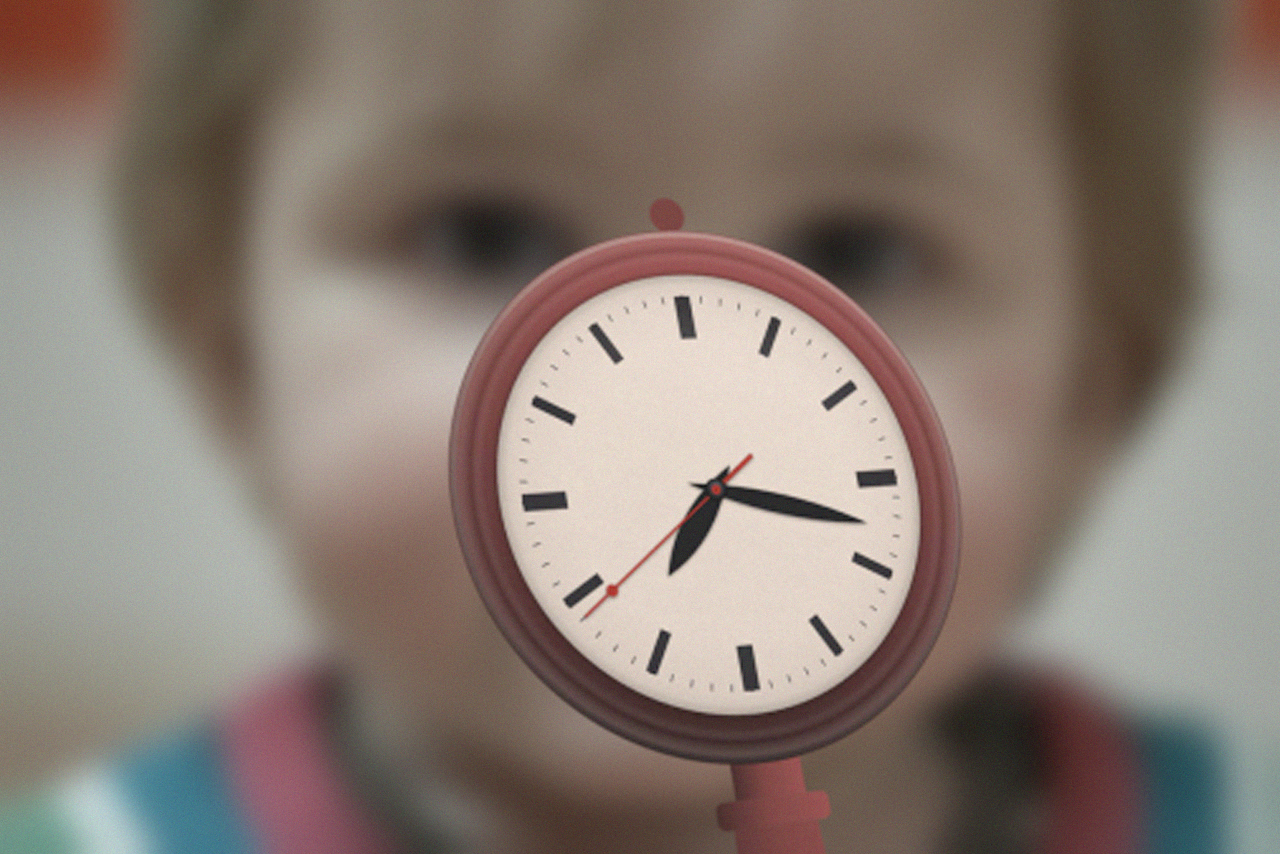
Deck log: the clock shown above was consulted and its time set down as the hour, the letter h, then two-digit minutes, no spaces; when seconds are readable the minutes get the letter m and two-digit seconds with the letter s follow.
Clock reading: 7h17m39s
